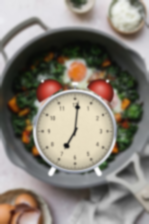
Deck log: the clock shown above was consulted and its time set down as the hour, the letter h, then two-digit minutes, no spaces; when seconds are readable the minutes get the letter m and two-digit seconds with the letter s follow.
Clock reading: 7h01
